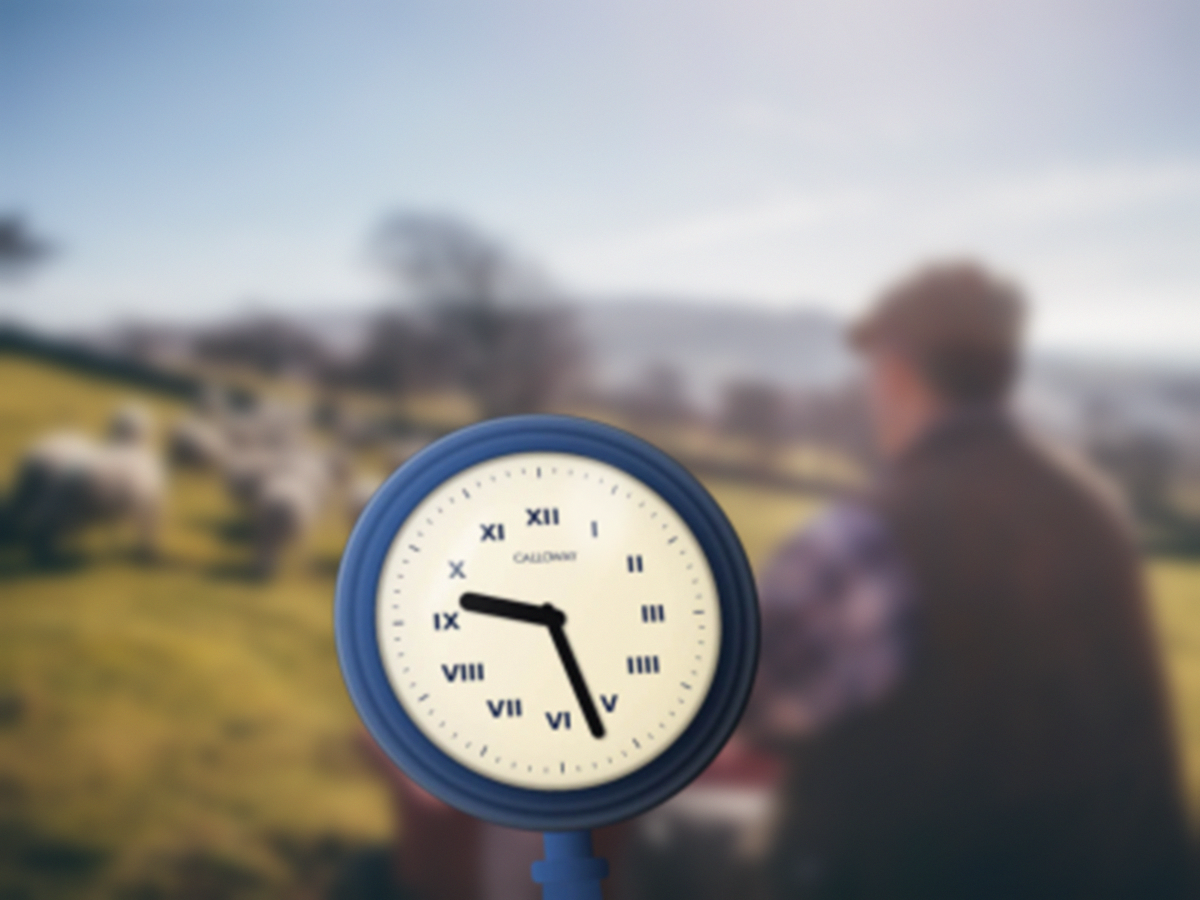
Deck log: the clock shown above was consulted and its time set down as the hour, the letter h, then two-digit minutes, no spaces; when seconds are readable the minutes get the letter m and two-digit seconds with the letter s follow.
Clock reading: 9h27
